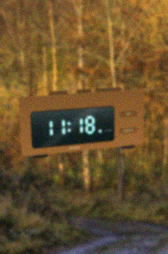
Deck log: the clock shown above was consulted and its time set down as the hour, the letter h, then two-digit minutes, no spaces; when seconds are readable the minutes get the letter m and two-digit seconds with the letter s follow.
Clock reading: 11h18
